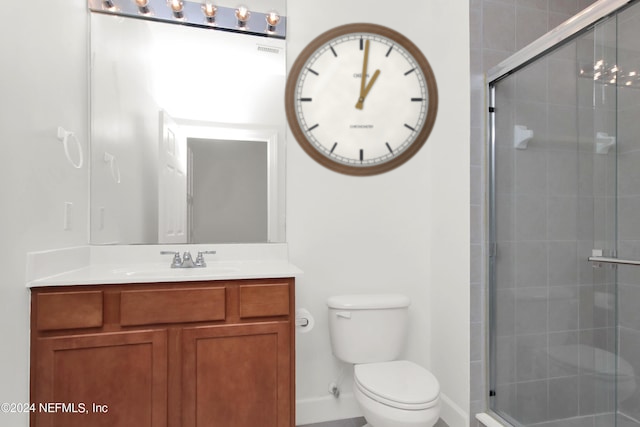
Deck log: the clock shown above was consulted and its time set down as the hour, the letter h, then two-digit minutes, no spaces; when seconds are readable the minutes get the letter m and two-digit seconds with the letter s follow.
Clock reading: 1h01
